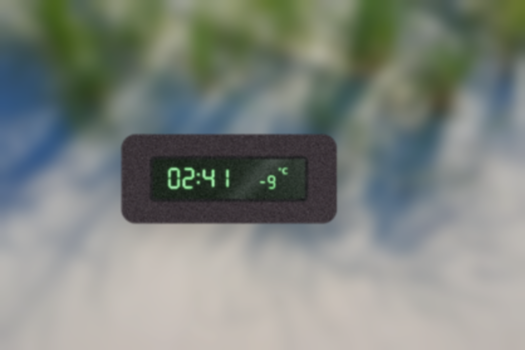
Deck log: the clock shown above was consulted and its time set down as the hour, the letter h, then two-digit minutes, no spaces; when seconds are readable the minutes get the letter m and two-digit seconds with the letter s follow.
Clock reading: 2h41
